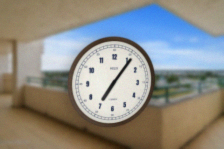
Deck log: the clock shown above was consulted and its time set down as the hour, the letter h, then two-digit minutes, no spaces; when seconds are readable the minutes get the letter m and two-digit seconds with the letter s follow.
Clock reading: 7h06
